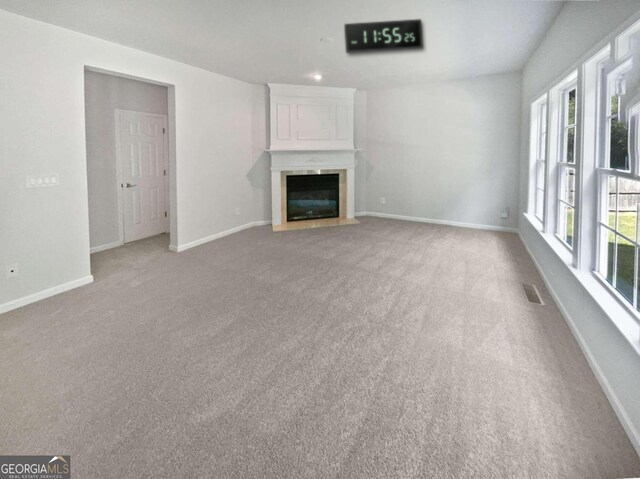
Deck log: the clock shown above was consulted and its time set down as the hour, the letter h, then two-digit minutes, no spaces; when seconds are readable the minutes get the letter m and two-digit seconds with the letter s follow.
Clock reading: 11h55
